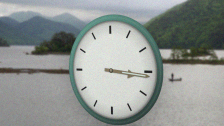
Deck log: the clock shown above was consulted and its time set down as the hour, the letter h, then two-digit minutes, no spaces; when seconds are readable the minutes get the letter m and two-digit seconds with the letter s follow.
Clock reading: 3h16
